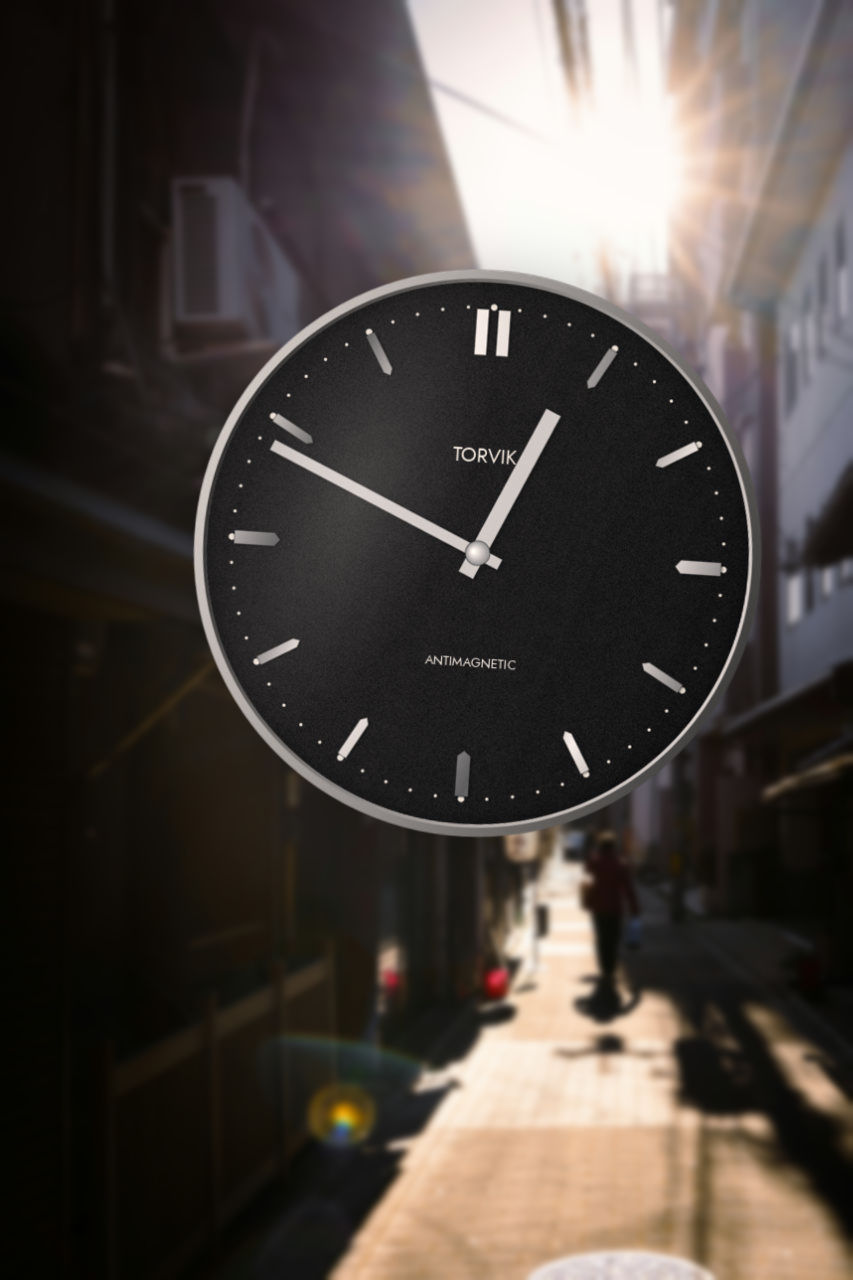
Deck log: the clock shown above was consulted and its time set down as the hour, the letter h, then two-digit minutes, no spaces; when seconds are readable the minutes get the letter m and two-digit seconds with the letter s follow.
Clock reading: 12h49
